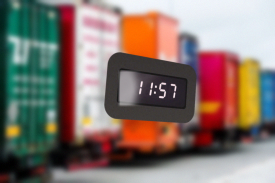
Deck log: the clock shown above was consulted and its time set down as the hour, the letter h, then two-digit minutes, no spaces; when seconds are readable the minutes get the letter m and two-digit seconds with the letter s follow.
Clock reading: 11h57
